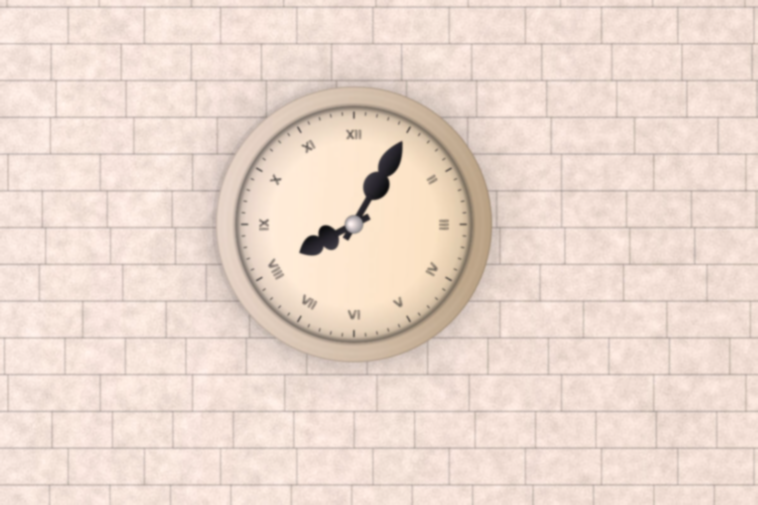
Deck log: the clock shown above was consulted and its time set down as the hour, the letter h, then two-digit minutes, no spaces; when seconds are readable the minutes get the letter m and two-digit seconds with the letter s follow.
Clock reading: 8h05
